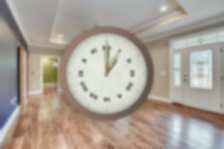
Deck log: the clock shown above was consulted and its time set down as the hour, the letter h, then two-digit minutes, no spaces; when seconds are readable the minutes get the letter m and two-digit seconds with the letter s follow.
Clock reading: 1h00
